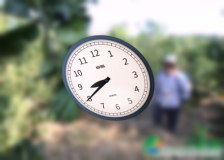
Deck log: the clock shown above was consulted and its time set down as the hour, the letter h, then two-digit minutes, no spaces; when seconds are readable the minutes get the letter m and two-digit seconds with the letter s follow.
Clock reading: 8h40
